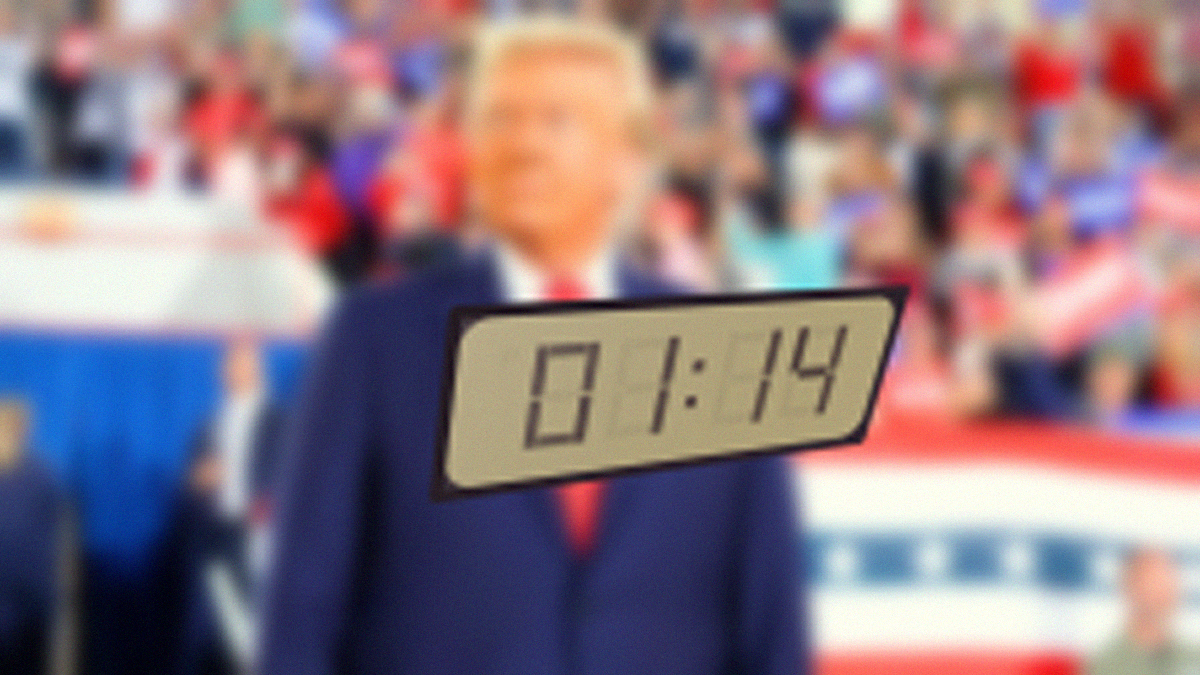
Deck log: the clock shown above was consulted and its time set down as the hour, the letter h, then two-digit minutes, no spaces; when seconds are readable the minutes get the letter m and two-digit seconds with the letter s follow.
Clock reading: 1h14
